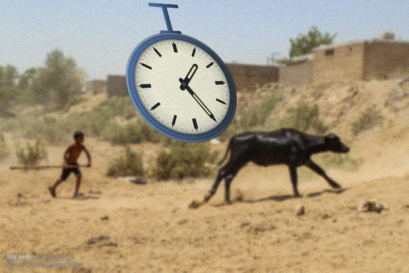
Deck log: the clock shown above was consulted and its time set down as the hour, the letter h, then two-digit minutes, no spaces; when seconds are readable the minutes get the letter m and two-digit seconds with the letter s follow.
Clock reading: 1h25
